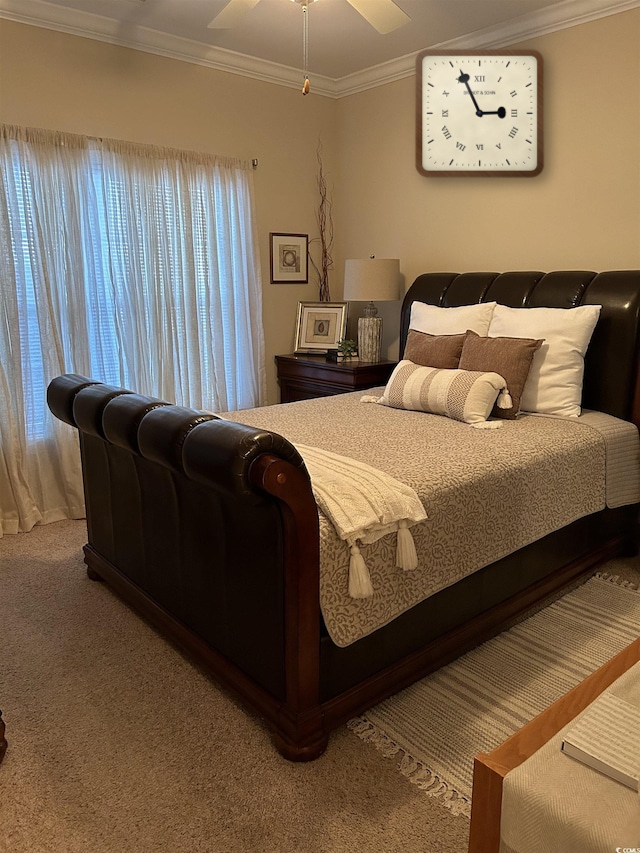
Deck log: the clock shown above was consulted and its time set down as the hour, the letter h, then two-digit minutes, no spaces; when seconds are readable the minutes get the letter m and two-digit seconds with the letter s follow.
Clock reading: 2h56
